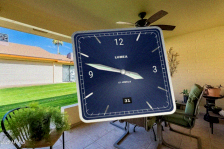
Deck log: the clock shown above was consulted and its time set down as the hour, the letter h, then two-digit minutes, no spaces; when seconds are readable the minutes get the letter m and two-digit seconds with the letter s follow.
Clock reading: 3h48
